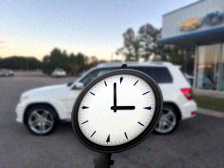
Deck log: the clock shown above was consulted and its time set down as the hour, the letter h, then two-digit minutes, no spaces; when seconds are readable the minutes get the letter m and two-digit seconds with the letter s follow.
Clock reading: 2h58
